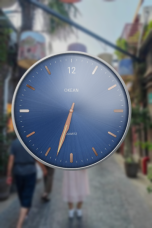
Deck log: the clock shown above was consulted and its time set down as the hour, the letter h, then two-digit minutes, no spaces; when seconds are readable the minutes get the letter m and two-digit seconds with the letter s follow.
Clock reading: 6h33
